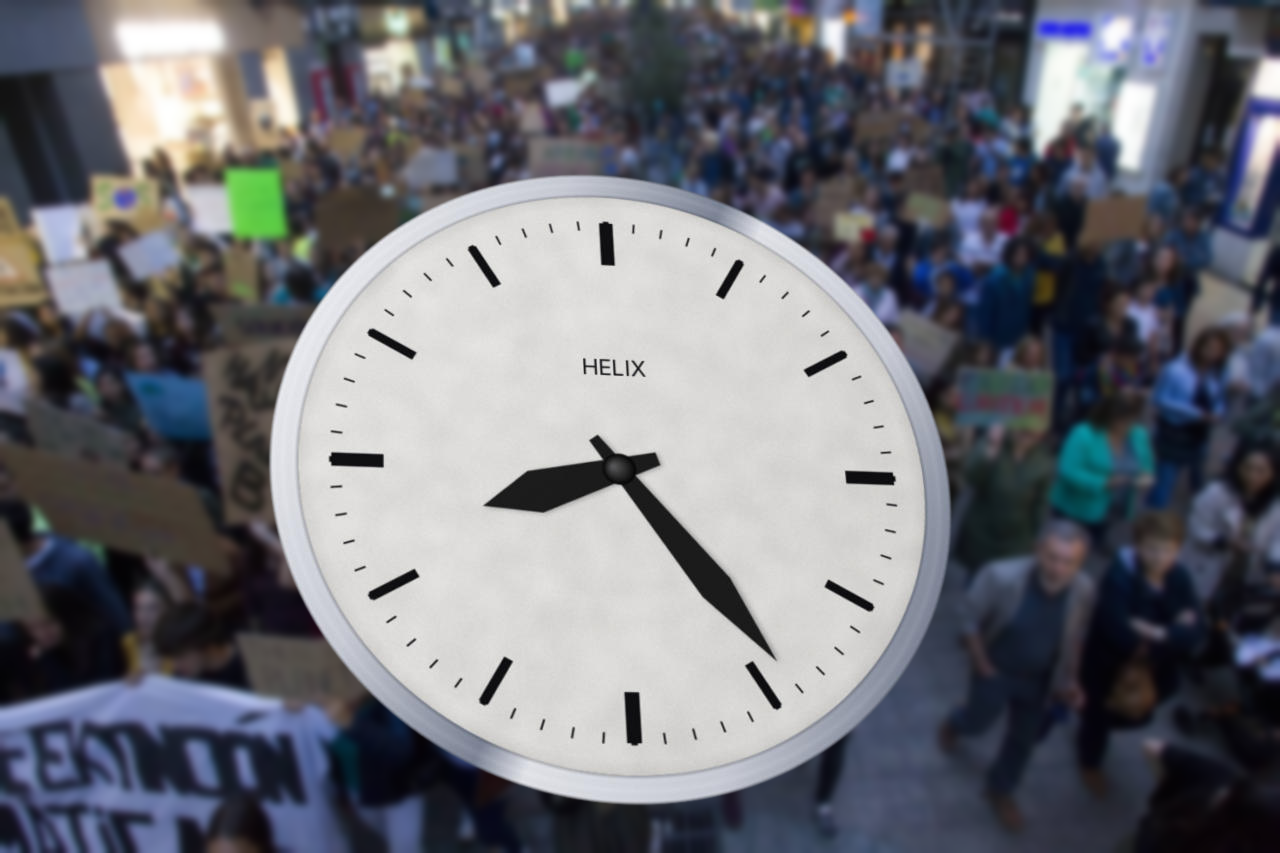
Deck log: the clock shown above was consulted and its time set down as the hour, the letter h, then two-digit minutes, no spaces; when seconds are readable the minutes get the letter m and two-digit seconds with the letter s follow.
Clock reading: 8h24
